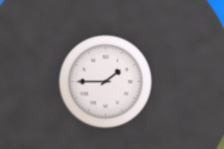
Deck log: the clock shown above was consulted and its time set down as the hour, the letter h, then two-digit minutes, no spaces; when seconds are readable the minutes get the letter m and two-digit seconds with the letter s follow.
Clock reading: 1h45
